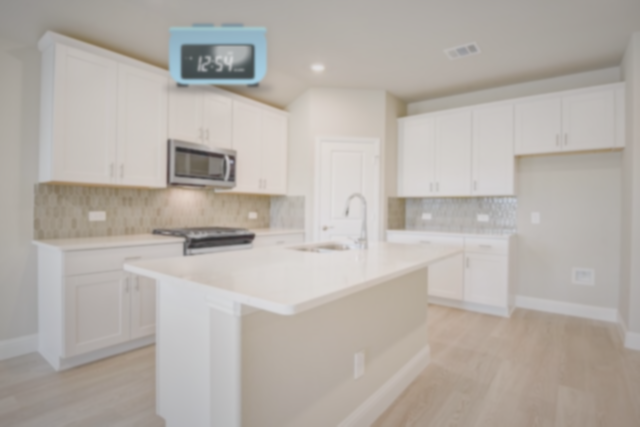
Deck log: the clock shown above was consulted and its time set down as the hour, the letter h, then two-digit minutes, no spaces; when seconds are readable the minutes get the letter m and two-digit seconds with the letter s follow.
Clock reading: 12h54
